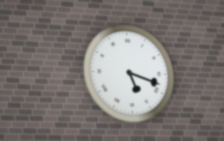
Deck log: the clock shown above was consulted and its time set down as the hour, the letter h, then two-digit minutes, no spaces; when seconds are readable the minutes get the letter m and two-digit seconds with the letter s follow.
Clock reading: 5h18
